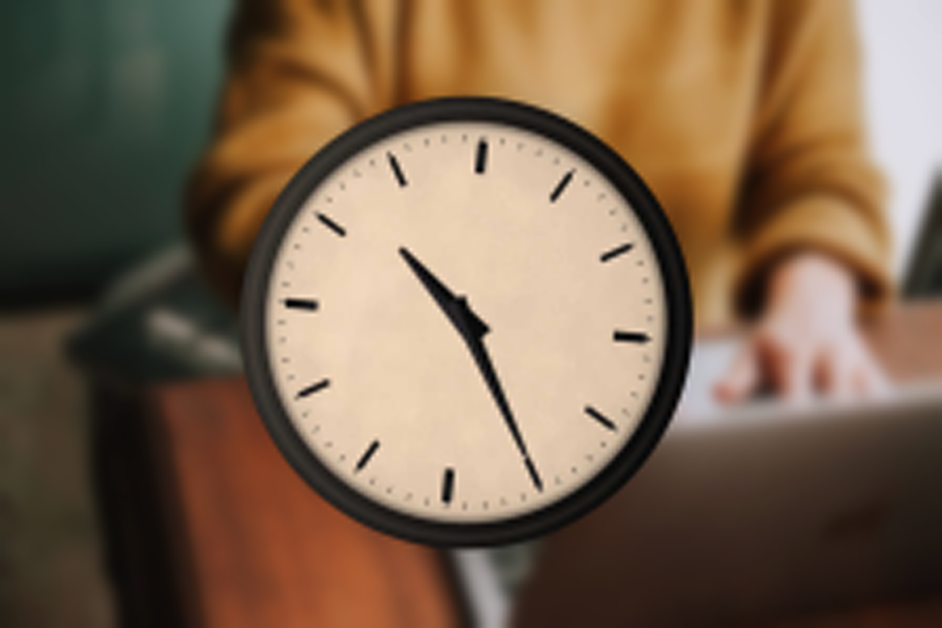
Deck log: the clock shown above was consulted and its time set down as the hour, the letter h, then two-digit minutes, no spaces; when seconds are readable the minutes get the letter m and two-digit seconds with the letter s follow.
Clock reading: 10h25
